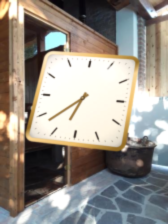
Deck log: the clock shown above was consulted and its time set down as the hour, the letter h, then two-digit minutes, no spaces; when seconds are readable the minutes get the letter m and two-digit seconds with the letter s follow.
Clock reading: 6h38
